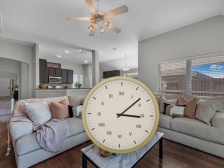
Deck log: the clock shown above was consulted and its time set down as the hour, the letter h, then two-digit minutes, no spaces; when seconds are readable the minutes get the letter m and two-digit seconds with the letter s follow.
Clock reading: 3h08
